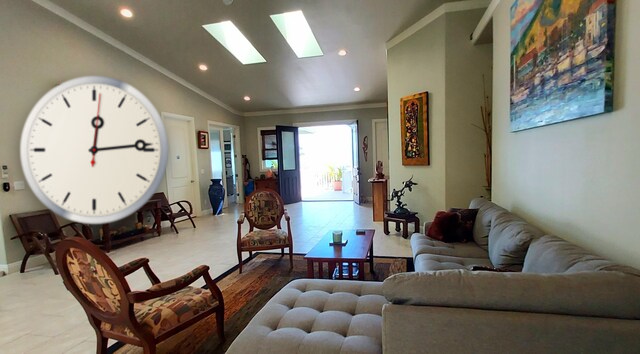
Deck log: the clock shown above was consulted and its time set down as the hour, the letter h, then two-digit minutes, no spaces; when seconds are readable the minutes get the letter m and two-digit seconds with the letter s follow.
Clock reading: 12h14m01s
